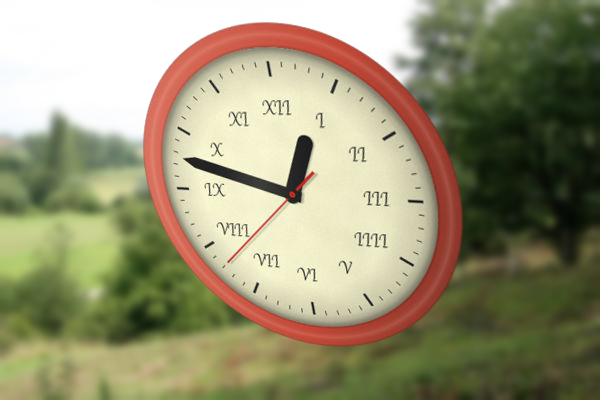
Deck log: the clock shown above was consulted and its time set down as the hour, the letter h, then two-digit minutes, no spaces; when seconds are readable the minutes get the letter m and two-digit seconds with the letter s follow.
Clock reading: 12h47m38s
